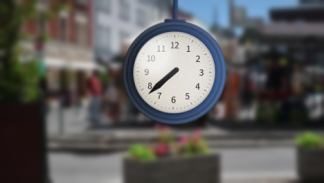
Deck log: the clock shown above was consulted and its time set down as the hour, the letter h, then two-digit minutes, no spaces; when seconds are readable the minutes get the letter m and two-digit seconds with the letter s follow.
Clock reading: 7h38
